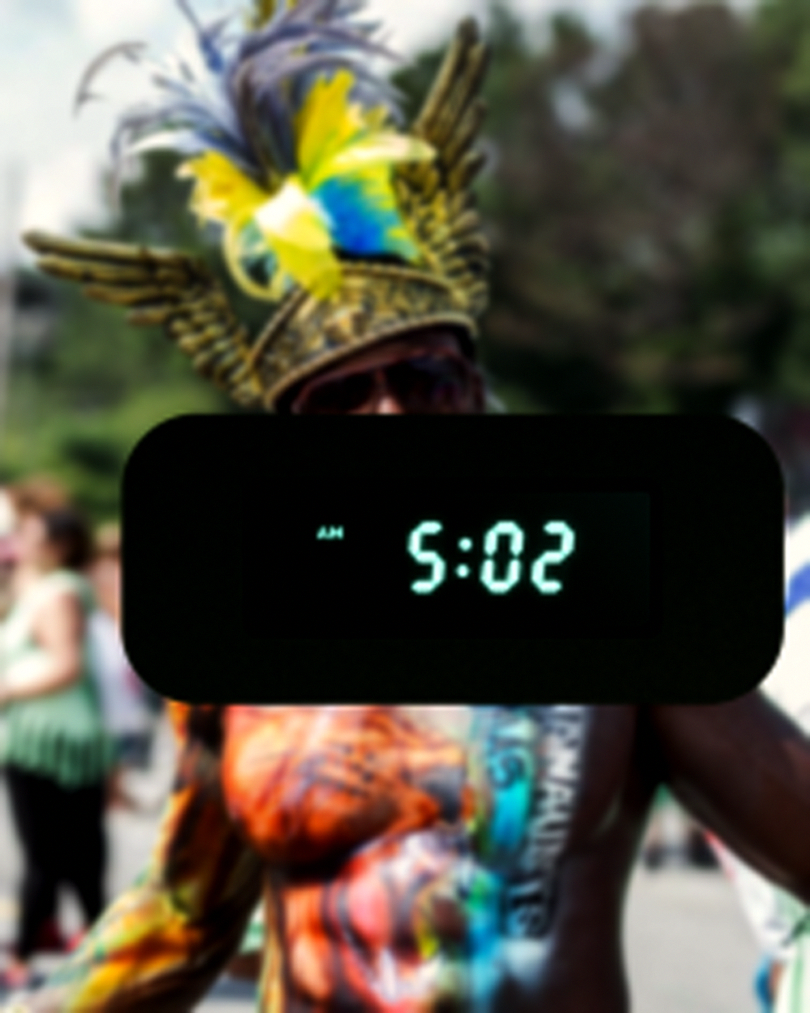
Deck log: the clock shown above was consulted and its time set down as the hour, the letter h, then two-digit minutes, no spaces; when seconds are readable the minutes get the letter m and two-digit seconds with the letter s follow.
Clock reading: 5h02
